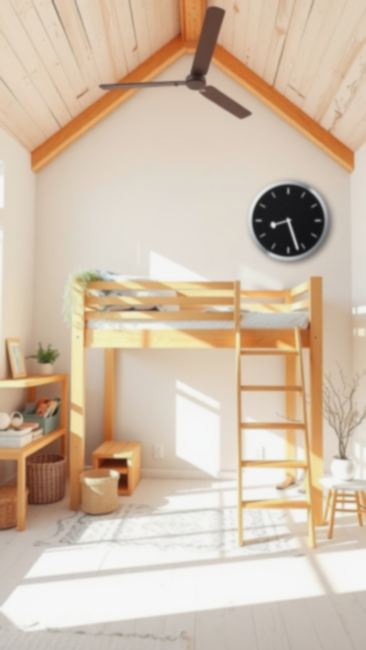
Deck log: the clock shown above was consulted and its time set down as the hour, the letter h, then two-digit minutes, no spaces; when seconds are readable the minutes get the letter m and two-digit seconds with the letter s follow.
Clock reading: 8h27
